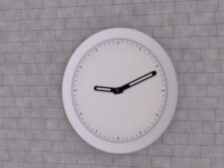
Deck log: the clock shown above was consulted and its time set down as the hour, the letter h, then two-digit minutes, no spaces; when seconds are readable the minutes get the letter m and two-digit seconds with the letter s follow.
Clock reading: 9h11
